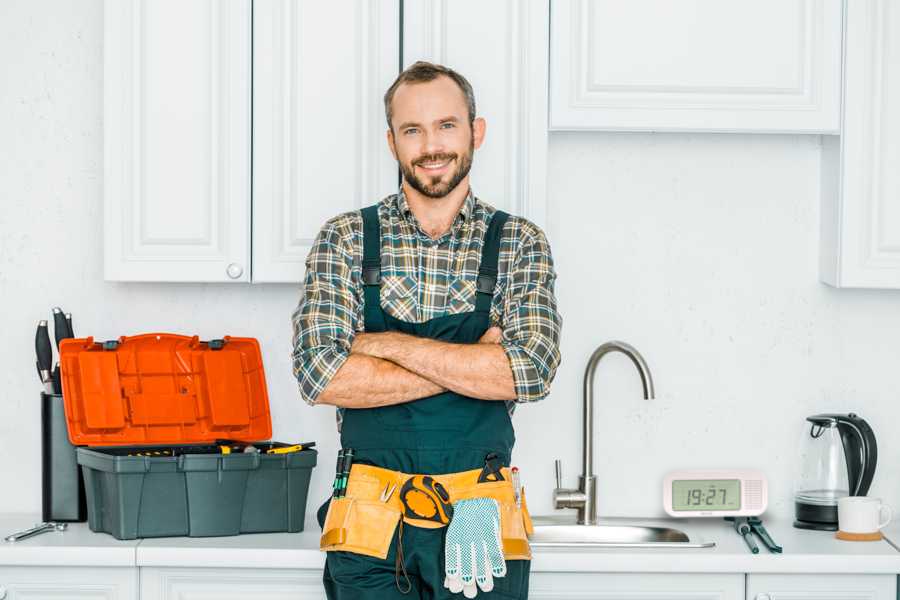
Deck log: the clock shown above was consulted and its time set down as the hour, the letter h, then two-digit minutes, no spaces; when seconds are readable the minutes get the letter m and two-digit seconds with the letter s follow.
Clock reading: 19h27
